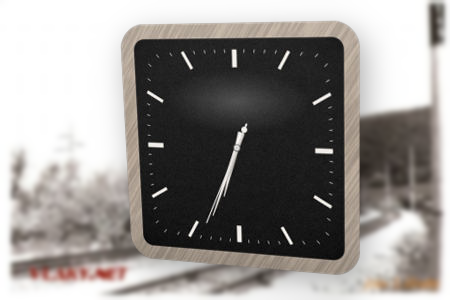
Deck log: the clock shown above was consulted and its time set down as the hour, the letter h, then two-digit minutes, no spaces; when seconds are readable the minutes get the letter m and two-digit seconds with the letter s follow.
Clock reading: 6h33m34s
